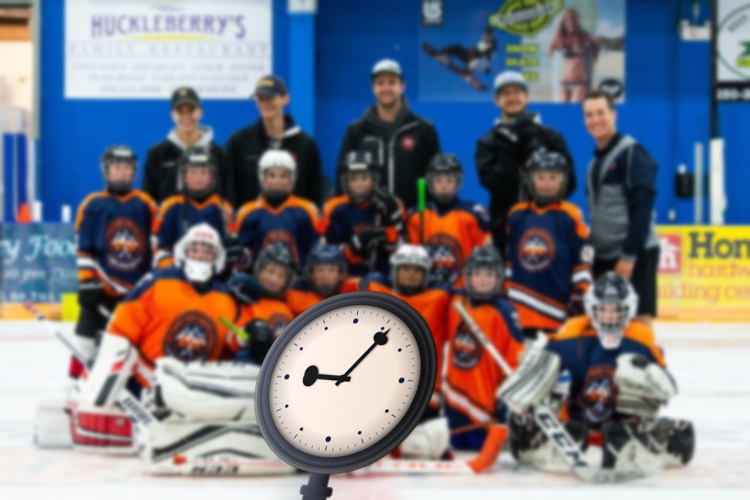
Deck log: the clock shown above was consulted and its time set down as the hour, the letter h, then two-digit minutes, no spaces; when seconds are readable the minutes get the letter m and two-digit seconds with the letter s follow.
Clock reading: 9h06
